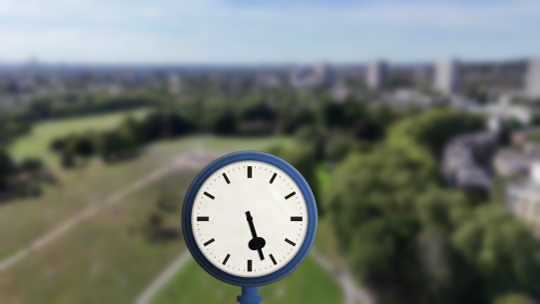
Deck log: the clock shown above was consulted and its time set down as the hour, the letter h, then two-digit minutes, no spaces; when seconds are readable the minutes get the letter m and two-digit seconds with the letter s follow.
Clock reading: 5h27
